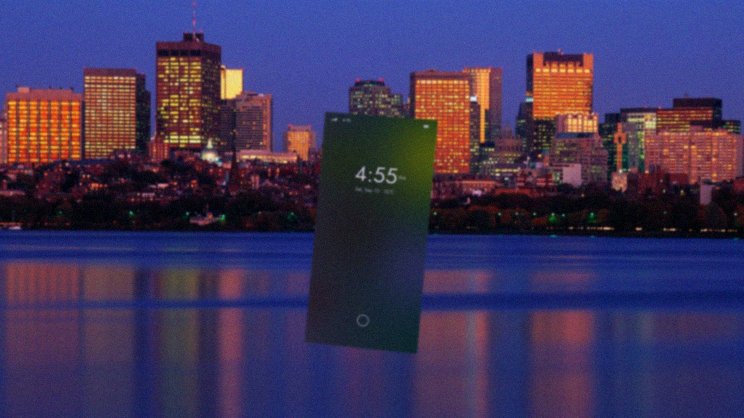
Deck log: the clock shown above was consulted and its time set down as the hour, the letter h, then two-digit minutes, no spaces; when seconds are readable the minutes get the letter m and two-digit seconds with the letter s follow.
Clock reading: 4h55
